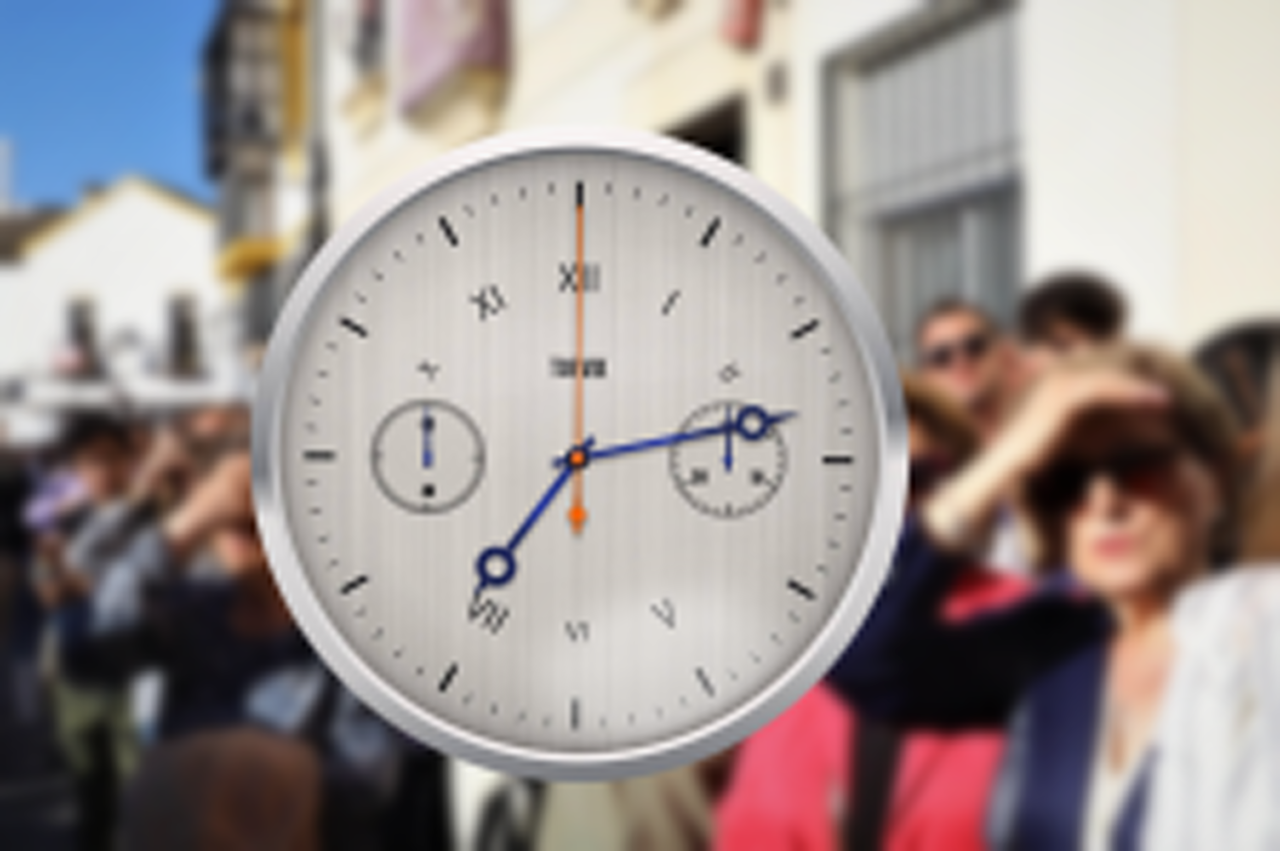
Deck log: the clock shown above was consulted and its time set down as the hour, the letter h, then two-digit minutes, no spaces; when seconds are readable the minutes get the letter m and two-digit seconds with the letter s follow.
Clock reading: 7h13
